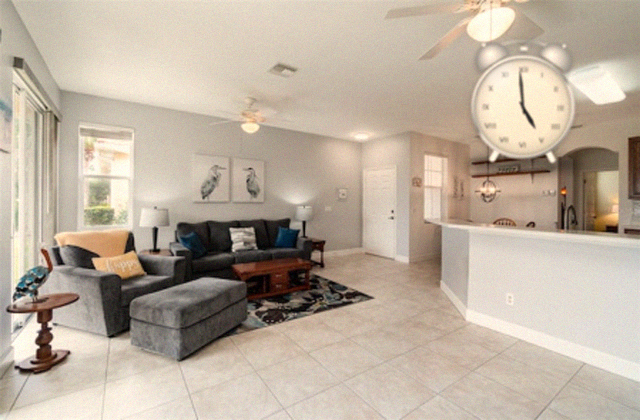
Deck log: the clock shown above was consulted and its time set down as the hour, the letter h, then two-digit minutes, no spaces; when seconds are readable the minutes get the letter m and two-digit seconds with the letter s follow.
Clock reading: 4h59
